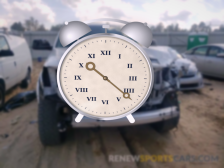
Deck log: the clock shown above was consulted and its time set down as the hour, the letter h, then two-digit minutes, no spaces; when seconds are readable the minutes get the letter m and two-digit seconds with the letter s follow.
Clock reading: 10h22
